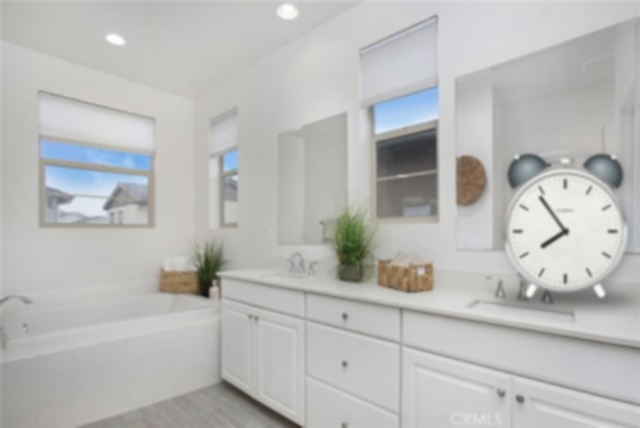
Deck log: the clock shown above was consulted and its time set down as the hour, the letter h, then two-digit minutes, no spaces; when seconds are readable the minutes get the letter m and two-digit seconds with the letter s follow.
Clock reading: 7h54
